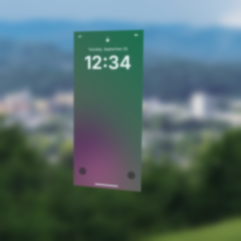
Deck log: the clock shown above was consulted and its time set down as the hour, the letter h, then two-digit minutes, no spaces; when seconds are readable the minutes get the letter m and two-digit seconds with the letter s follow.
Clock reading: 12h34
